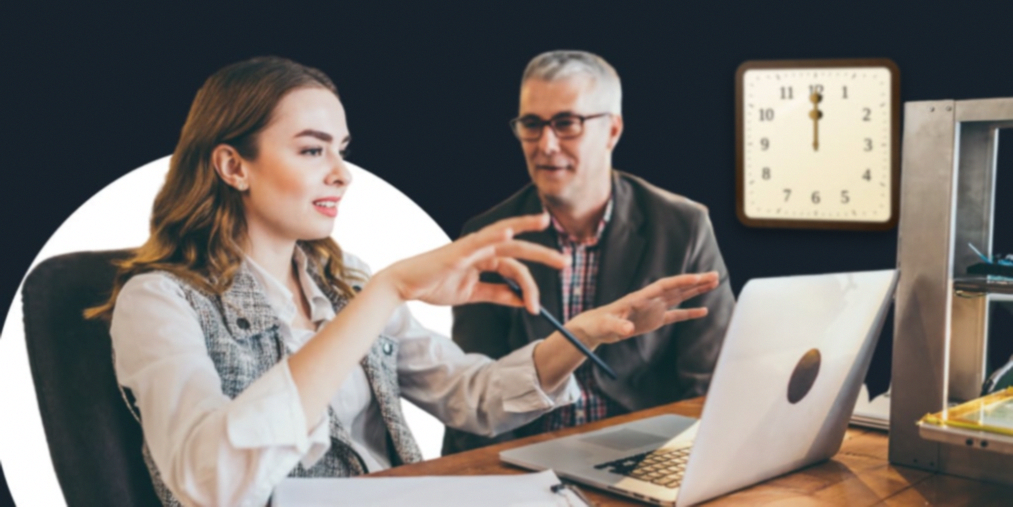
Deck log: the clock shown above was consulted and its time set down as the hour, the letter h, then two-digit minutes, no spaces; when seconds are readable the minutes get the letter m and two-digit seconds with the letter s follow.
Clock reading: 12h00
